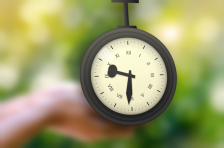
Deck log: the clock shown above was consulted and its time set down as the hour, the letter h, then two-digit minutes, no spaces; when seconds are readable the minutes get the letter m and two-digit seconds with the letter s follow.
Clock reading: 9h31
